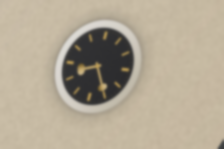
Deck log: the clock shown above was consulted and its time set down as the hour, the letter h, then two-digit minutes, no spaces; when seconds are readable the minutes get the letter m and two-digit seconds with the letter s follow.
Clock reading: 8h25
